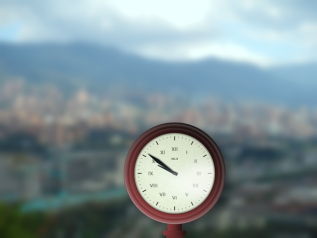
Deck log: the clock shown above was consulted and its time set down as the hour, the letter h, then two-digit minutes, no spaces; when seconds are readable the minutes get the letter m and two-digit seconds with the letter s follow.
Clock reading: 9h51
